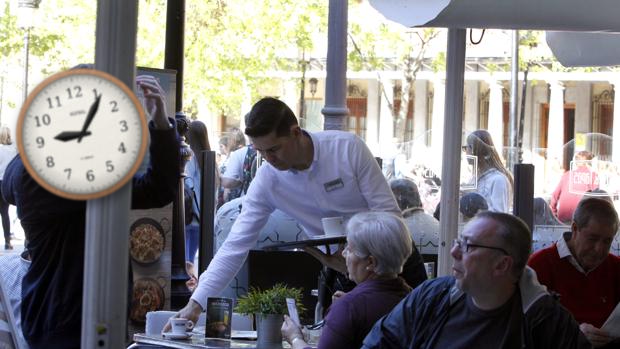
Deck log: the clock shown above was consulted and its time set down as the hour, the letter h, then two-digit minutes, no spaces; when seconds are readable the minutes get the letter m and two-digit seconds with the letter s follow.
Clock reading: 9h06
